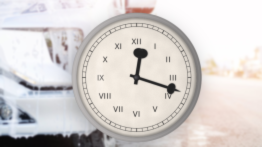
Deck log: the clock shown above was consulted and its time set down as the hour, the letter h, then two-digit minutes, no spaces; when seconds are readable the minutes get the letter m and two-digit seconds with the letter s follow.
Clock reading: 12h18
